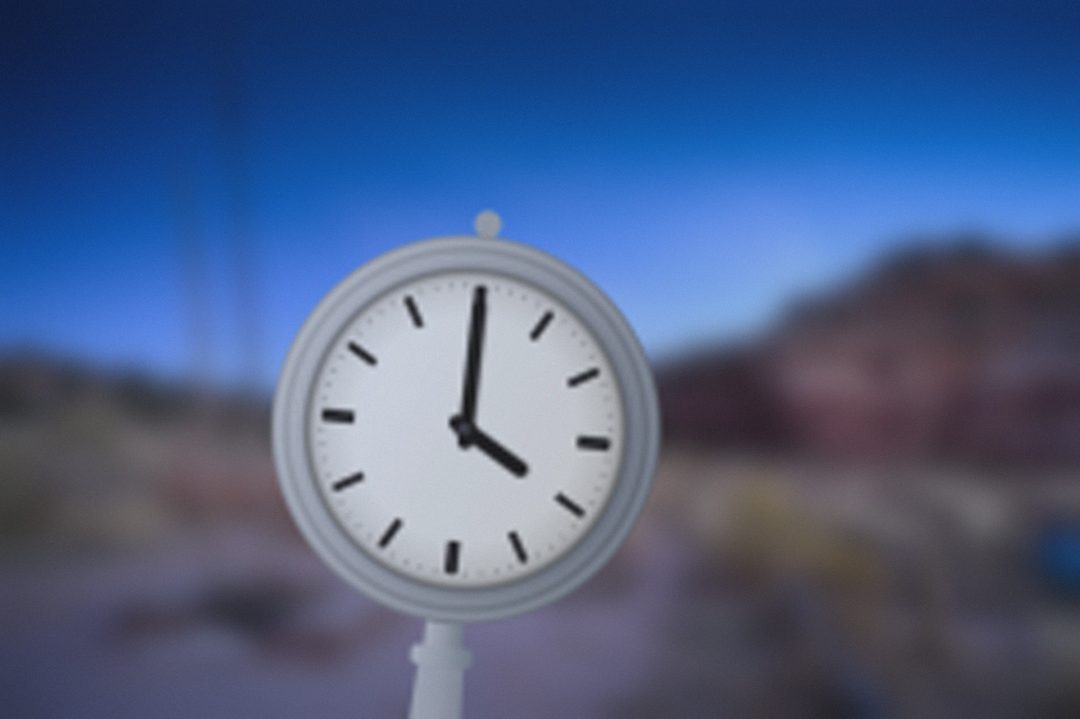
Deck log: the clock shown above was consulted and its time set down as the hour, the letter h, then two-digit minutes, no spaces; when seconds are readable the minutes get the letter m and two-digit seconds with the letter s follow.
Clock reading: 4h00
